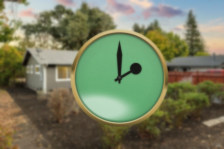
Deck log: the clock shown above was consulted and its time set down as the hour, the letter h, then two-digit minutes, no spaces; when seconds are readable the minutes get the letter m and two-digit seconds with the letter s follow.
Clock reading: 2h00
